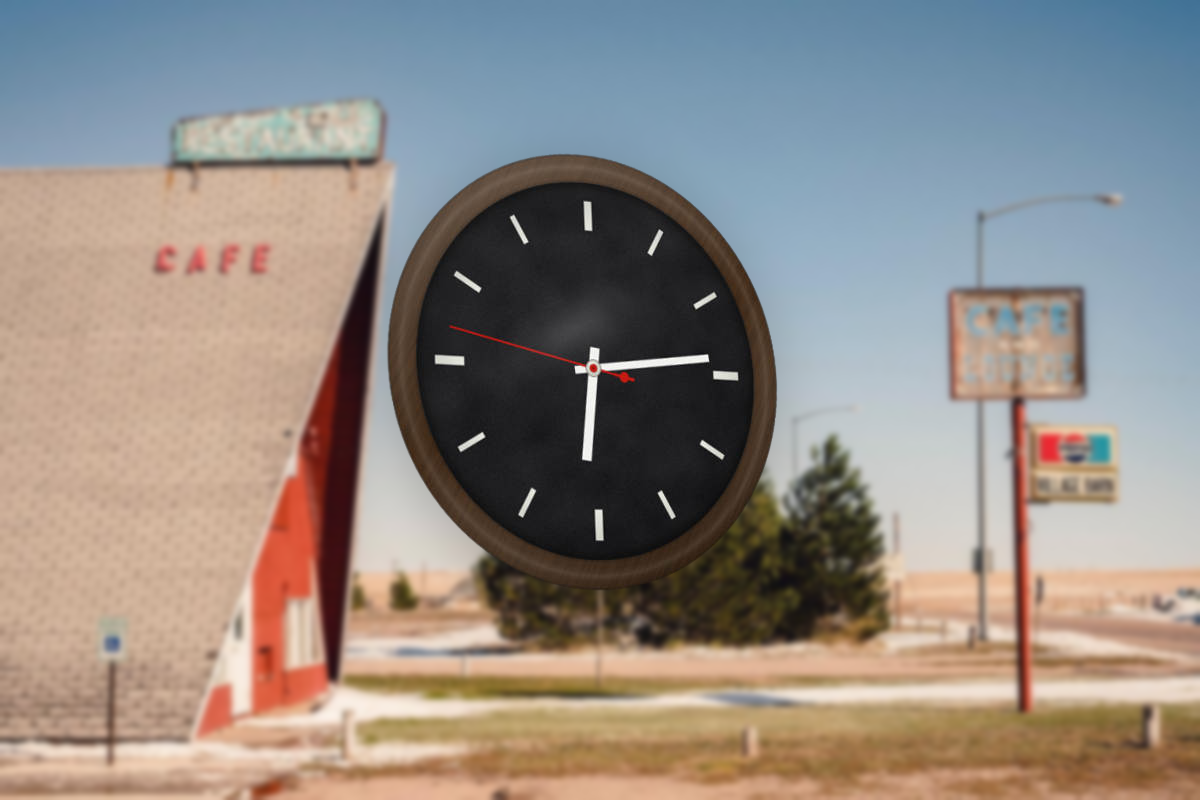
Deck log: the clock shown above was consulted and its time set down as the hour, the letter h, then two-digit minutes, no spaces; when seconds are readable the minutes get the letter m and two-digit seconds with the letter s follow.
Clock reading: 6h13m47s
